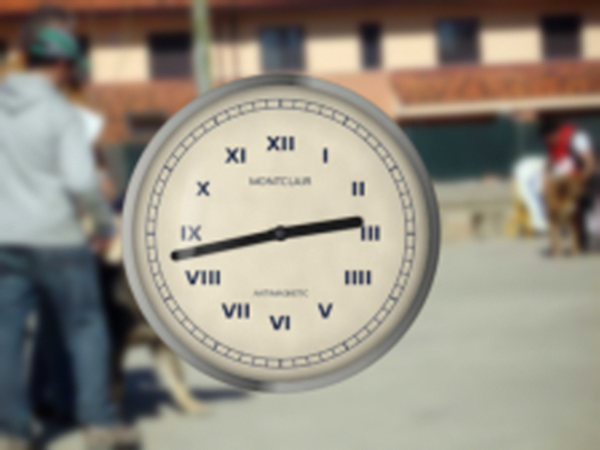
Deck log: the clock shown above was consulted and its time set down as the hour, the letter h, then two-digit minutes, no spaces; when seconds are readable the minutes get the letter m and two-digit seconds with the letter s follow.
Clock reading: 2h43
